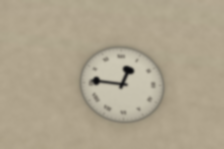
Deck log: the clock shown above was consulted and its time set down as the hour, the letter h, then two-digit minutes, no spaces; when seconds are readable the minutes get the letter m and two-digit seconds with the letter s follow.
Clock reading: 12h46
